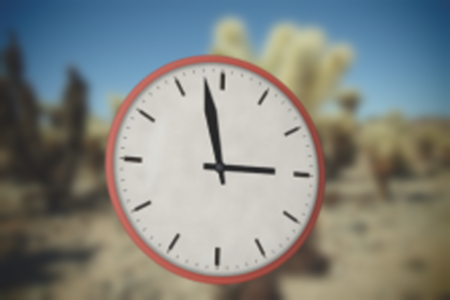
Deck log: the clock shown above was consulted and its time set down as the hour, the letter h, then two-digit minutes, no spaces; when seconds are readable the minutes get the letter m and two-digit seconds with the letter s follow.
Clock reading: 2h58
